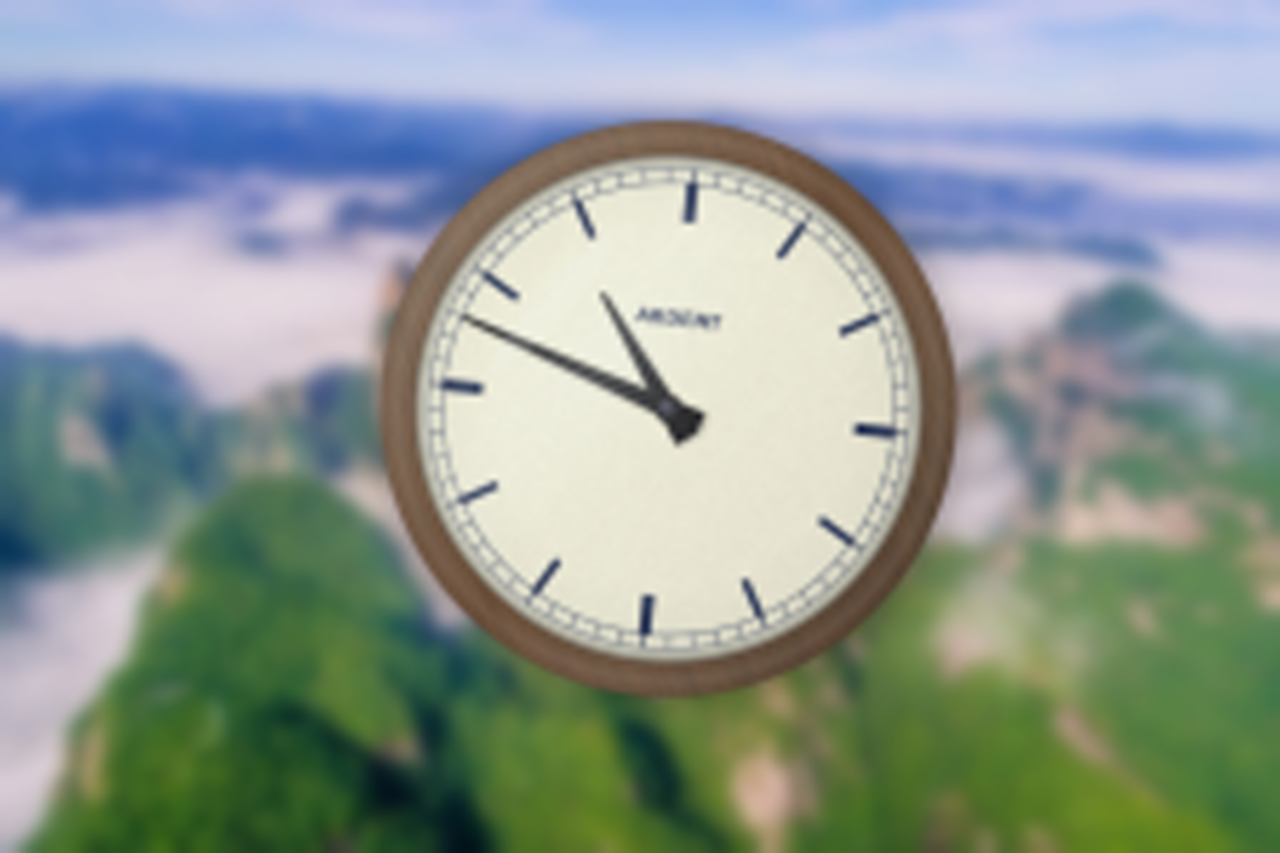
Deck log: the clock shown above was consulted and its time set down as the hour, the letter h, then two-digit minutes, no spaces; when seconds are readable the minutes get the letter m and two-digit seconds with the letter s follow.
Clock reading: 10h48
